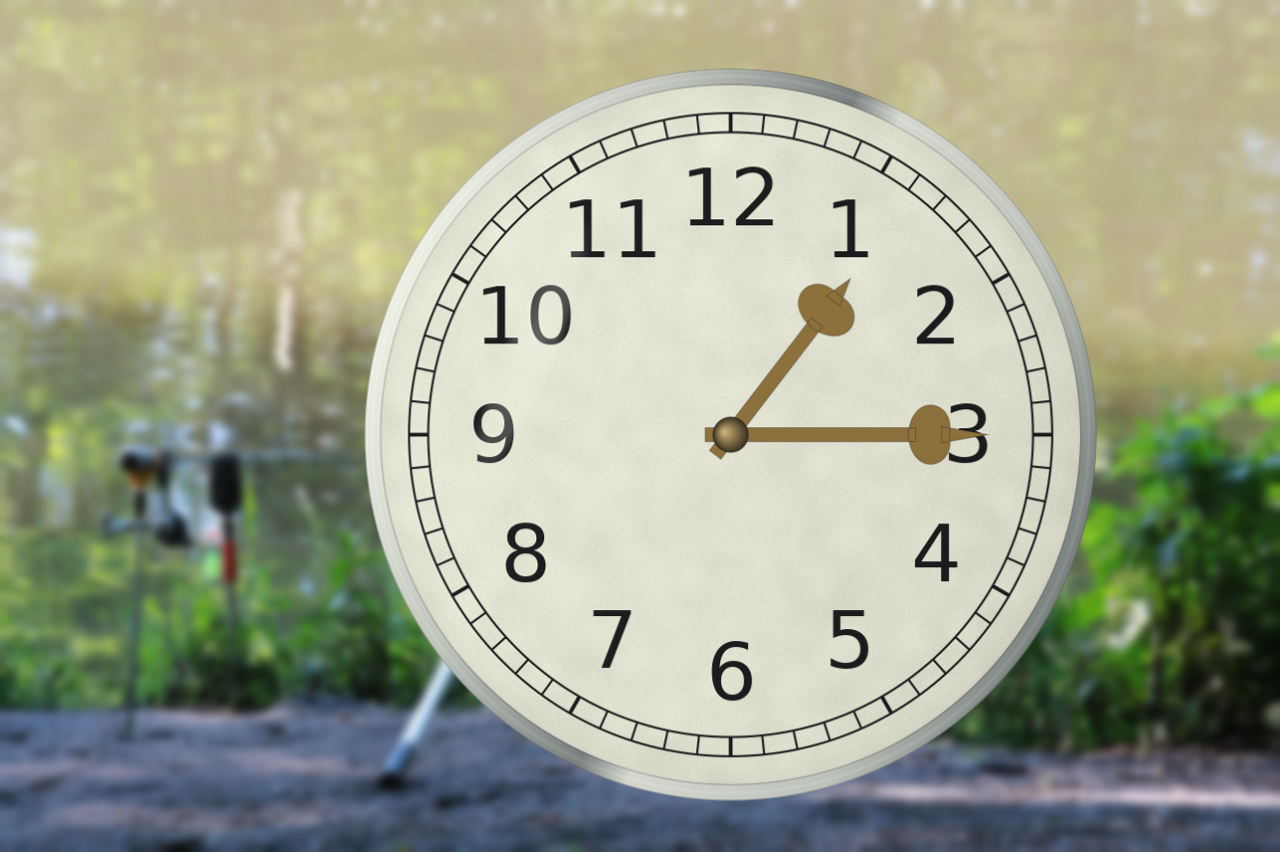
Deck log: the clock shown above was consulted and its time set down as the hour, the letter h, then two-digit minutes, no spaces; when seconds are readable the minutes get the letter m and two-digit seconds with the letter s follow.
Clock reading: 1h15
